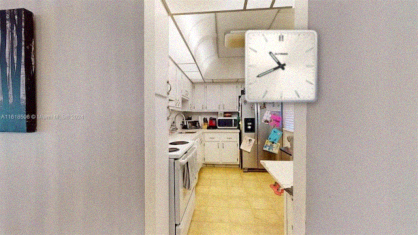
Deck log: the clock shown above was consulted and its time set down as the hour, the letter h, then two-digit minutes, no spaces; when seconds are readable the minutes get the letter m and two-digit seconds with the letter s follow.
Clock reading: 10h41
